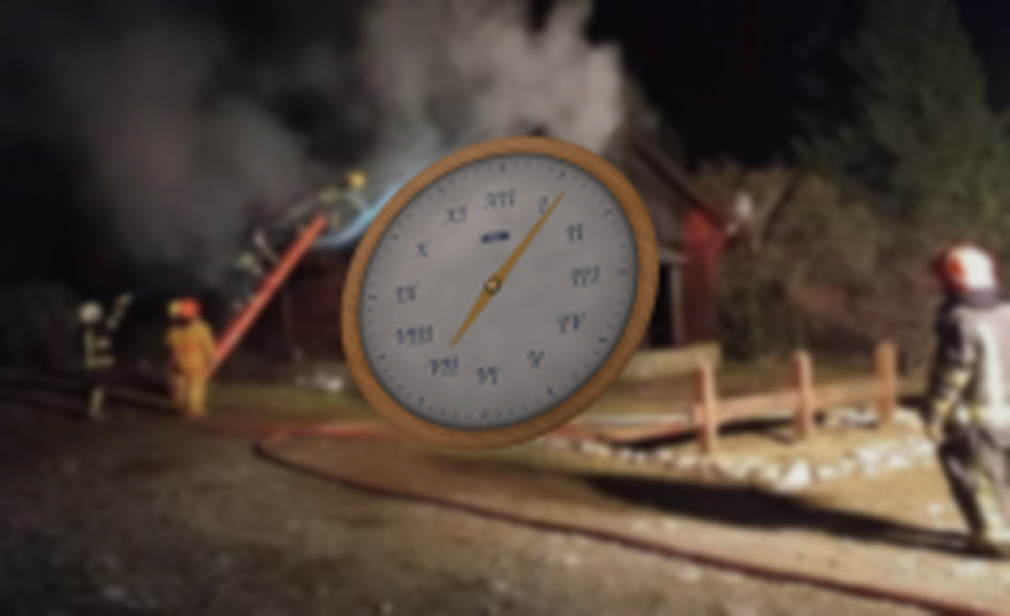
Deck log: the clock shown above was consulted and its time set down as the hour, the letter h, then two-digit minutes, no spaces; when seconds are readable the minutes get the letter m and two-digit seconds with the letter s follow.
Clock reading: 7h06
